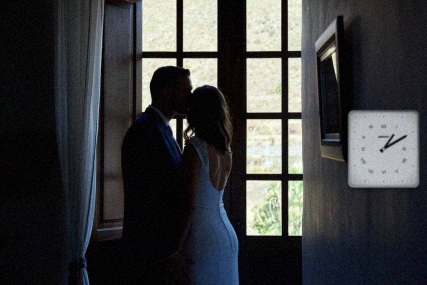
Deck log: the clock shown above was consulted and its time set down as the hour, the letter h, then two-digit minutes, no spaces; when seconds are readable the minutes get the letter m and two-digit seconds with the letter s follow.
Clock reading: 1h10
